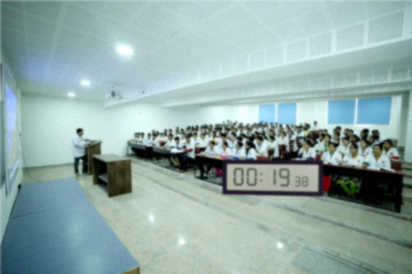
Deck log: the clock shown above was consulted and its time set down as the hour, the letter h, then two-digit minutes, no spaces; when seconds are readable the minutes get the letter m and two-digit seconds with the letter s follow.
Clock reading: 0h19
